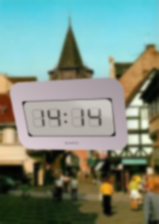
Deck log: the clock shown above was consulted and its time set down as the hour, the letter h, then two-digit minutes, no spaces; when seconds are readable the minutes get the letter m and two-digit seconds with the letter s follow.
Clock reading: 14h14
